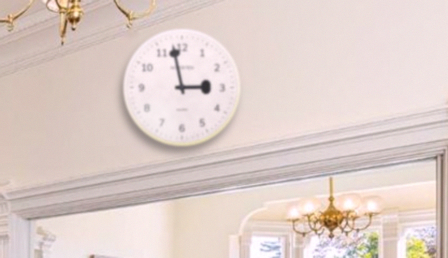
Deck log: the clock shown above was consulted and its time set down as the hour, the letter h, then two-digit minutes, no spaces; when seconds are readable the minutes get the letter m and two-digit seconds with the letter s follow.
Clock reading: 2h58
